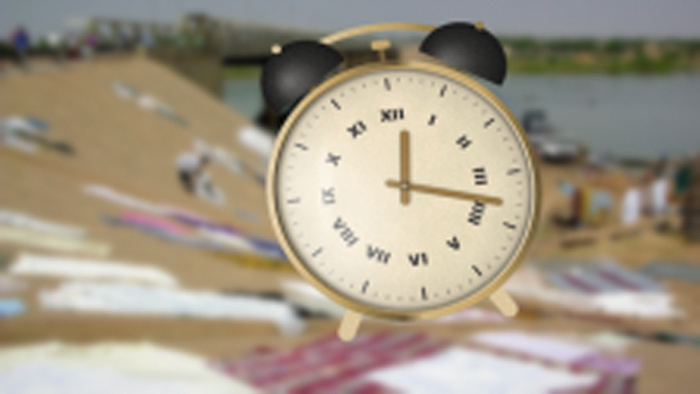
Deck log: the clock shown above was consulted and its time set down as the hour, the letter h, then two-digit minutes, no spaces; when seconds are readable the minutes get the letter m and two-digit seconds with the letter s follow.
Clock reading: 12h18
